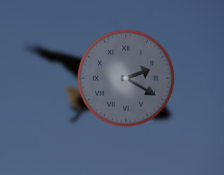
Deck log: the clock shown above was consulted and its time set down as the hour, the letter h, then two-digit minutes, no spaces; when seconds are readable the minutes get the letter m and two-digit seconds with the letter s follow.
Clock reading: 2h20
